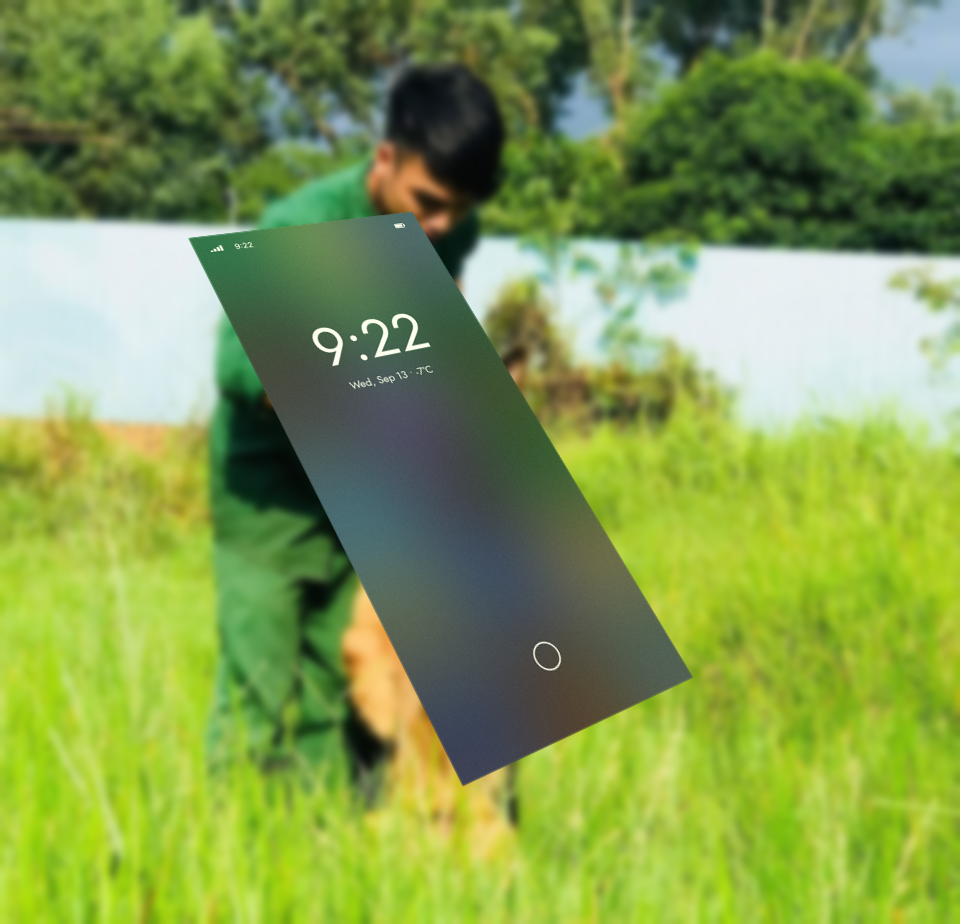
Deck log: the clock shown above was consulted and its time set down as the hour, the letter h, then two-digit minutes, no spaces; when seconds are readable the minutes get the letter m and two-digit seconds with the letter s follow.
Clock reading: 9h22
